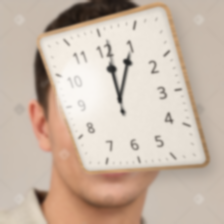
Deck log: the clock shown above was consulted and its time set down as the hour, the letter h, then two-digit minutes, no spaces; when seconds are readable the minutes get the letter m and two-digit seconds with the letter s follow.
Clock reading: 12h05m01s
